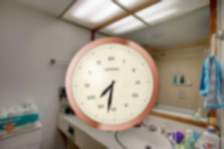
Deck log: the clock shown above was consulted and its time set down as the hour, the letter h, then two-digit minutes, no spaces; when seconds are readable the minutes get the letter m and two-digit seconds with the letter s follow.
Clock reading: 7h32
